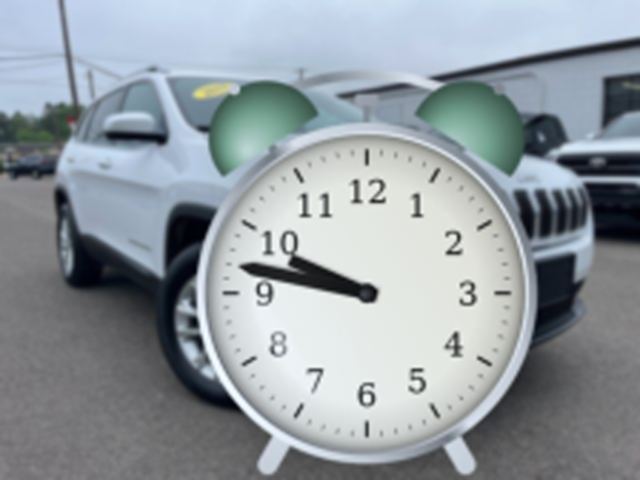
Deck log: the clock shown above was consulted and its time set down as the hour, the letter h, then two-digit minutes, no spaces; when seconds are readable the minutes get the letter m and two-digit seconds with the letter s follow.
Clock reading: 9h47
